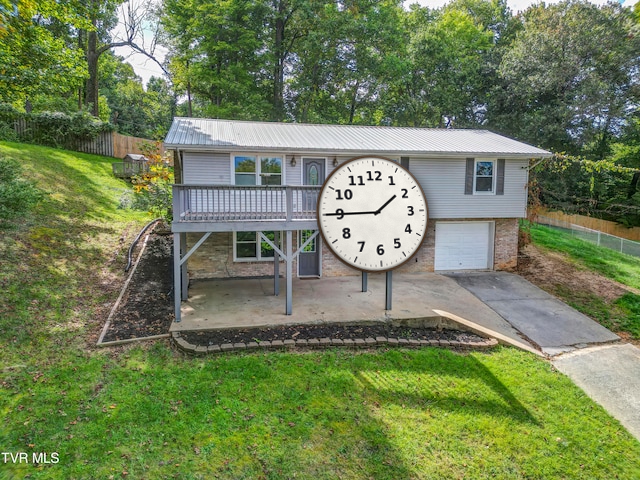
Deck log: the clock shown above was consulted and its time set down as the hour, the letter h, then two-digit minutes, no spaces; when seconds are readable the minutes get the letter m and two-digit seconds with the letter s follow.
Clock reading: 1h45
